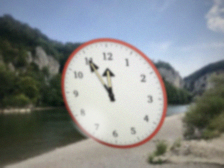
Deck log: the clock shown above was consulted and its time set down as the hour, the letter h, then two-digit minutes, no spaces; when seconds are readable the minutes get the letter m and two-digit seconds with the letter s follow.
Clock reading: 11h55
